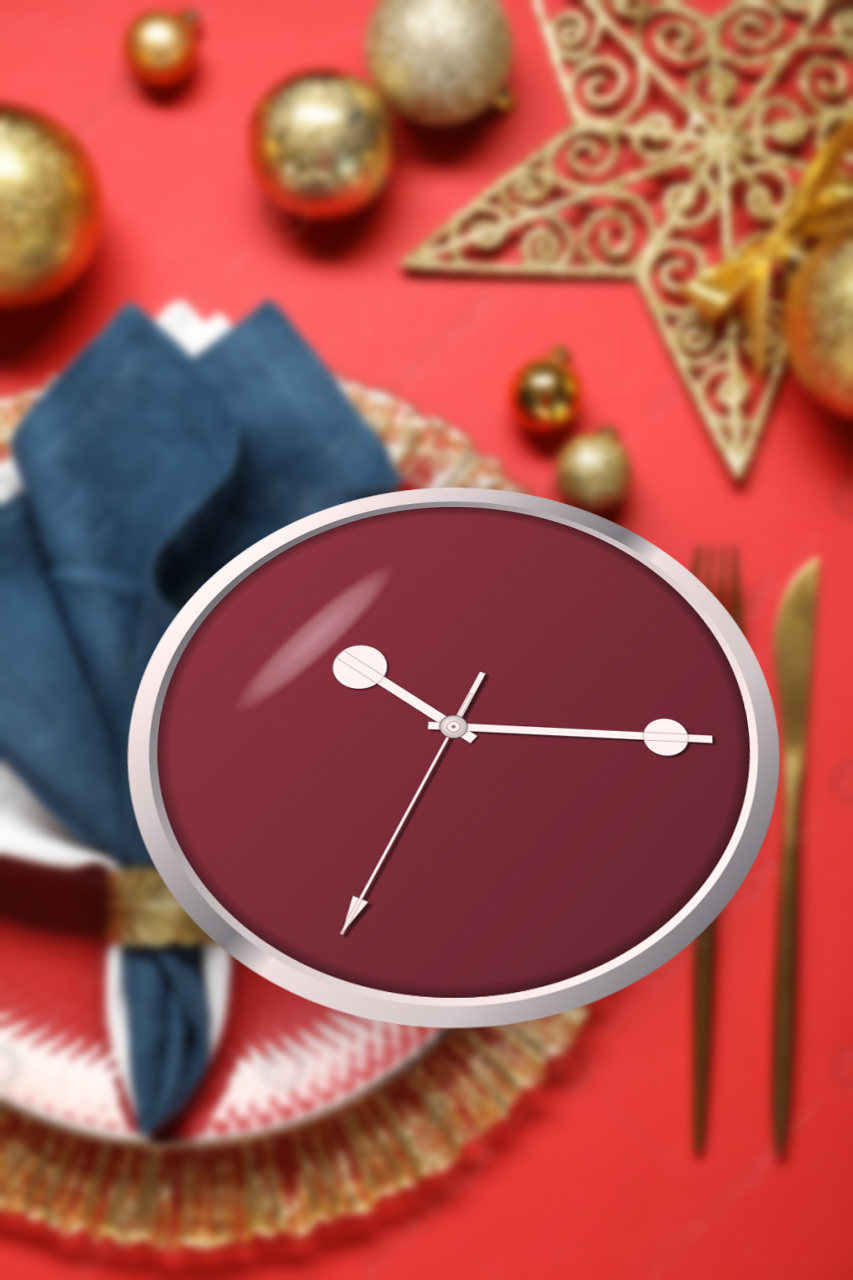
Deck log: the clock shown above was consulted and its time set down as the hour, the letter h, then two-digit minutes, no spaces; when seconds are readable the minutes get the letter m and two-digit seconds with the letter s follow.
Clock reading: 10h15m34s
